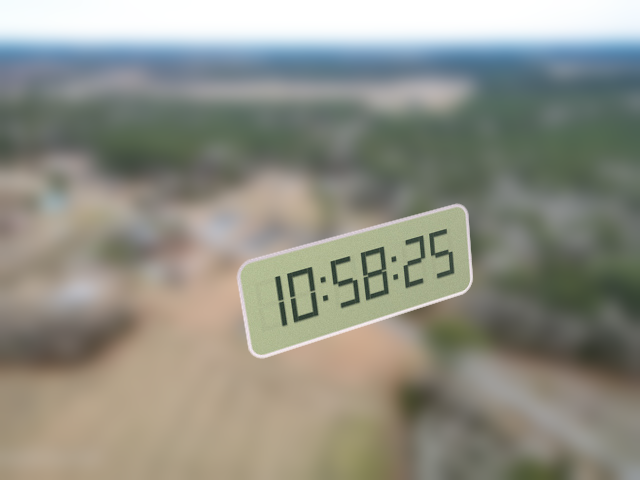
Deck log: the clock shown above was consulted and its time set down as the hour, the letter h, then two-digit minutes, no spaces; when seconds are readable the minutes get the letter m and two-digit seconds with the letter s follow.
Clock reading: 10h58m25s
